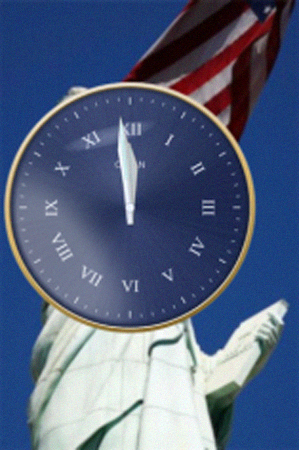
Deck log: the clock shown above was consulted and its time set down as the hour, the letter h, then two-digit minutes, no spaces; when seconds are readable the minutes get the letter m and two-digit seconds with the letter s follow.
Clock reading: 11h59
